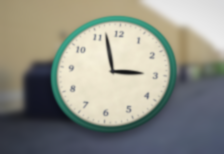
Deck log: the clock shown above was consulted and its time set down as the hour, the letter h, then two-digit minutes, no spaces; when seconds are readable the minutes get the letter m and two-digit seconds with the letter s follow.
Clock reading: 2h57
